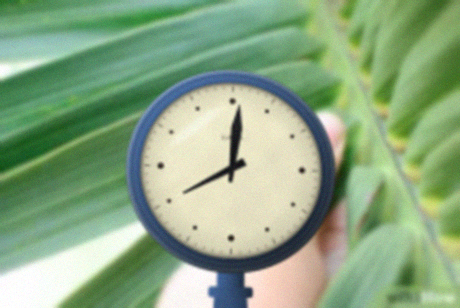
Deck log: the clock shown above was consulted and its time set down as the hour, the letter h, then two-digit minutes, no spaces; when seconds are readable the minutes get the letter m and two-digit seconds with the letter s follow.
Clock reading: 8h01
